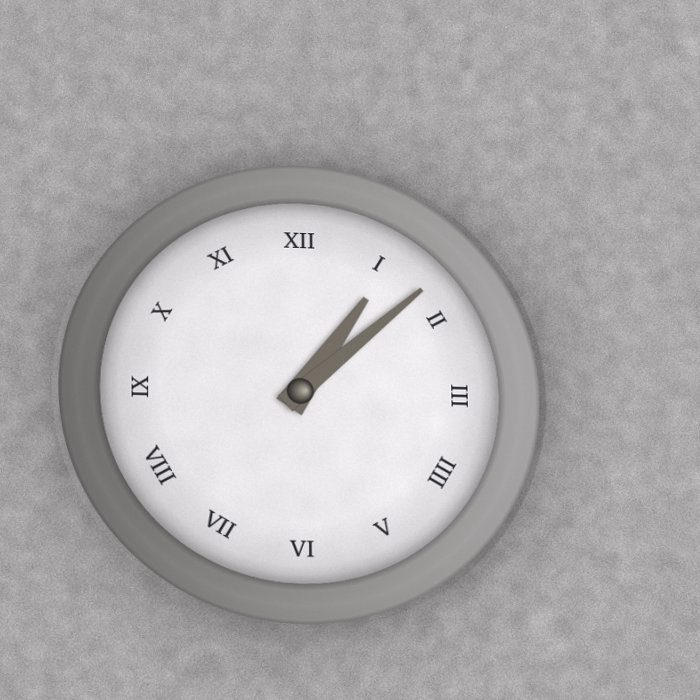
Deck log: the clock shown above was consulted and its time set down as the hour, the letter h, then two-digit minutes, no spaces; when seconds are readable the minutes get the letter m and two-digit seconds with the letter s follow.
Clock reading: 1h08
